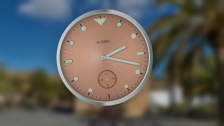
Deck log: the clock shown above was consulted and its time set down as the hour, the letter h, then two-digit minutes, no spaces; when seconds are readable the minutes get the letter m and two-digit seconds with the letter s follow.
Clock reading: 2h18
